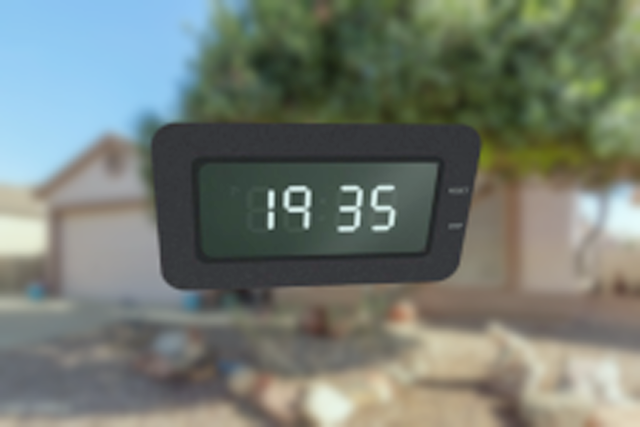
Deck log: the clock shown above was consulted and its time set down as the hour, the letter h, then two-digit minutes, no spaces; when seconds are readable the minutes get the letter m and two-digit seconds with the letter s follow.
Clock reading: 19h35
